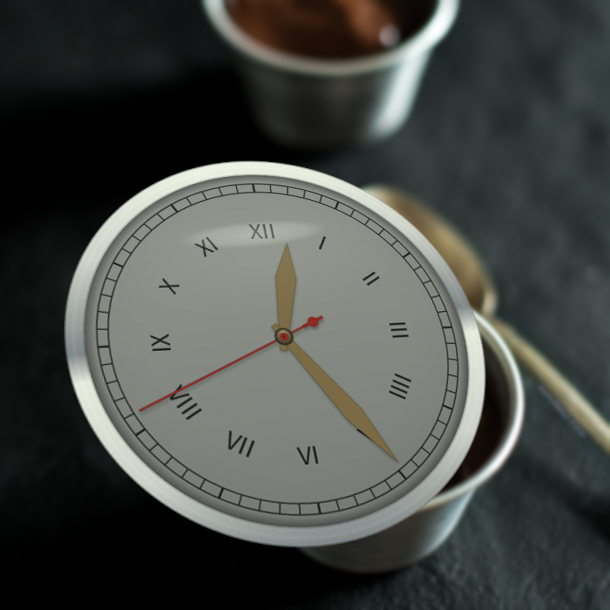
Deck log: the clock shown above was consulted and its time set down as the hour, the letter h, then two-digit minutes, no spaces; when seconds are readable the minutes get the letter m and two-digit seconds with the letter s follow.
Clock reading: 12h24m41s
